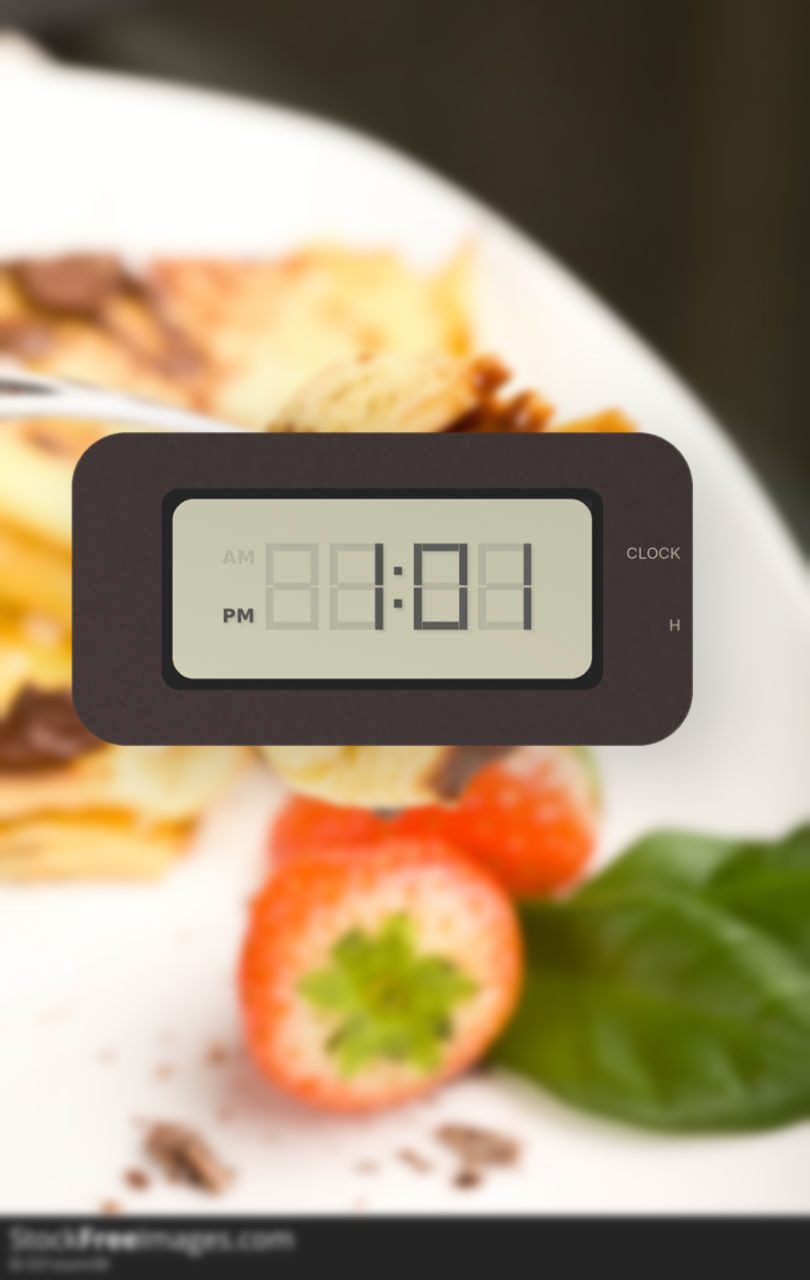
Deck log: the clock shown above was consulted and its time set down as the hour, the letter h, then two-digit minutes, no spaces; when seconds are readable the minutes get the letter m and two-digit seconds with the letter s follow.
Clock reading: 1h01
